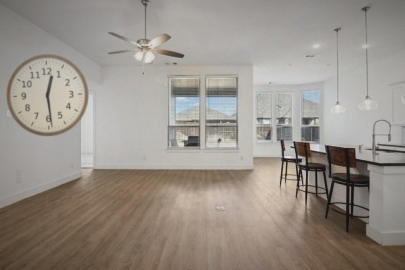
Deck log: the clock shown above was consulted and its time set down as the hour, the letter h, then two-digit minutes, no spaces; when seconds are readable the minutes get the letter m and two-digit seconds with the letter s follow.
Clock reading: 12h29
